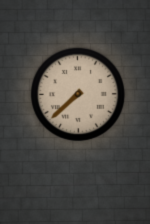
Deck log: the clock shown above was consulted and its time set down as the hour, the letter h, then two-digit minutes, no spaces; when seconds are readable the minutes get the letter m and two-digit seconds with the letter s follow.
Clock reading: 7h38
